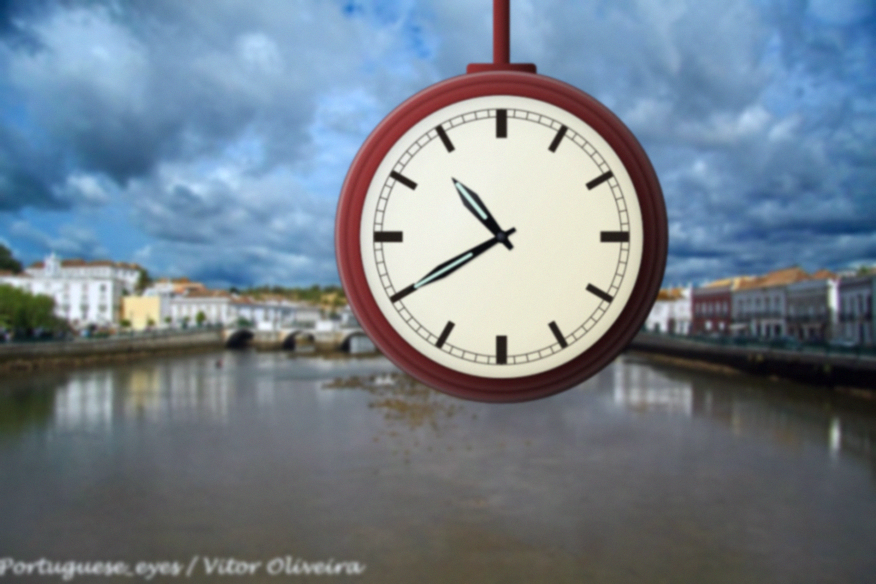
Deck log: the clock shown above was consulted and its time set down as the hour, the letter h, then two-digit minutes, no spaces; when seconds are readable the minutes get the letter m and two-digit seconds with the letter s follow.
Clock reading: 10h40
